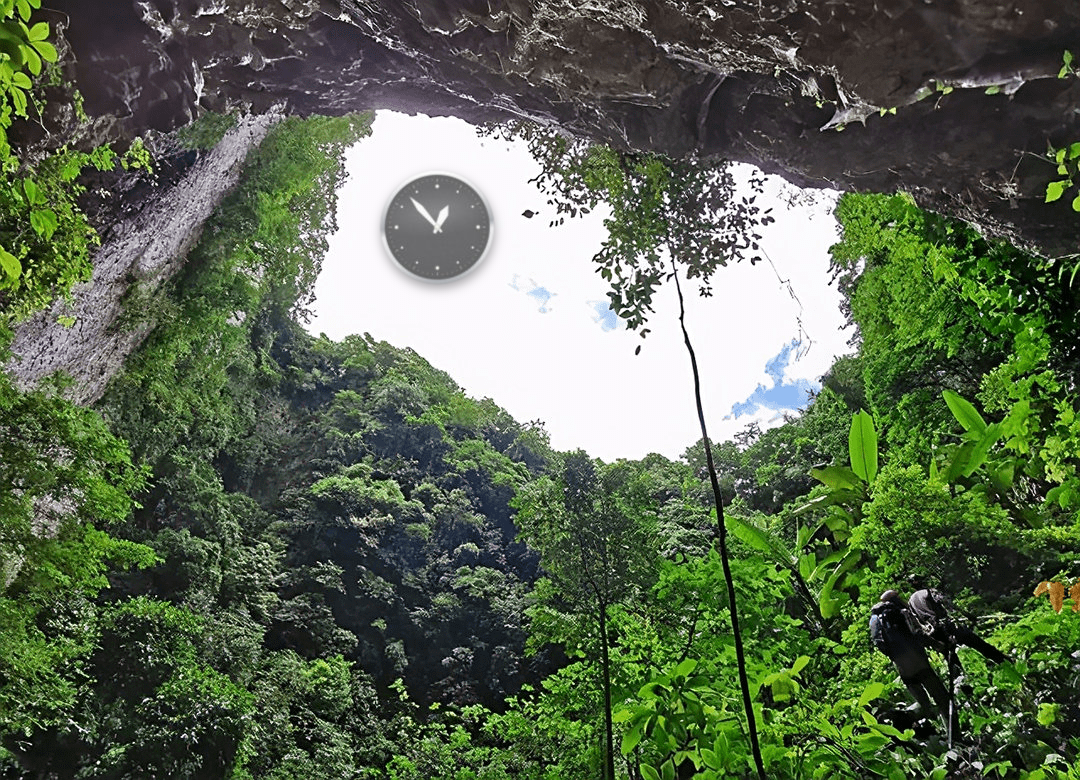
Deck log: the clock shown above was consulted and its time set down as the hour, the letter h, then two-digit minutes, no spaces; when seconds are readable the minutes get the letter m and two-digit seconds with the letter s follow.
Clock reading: 12h53
